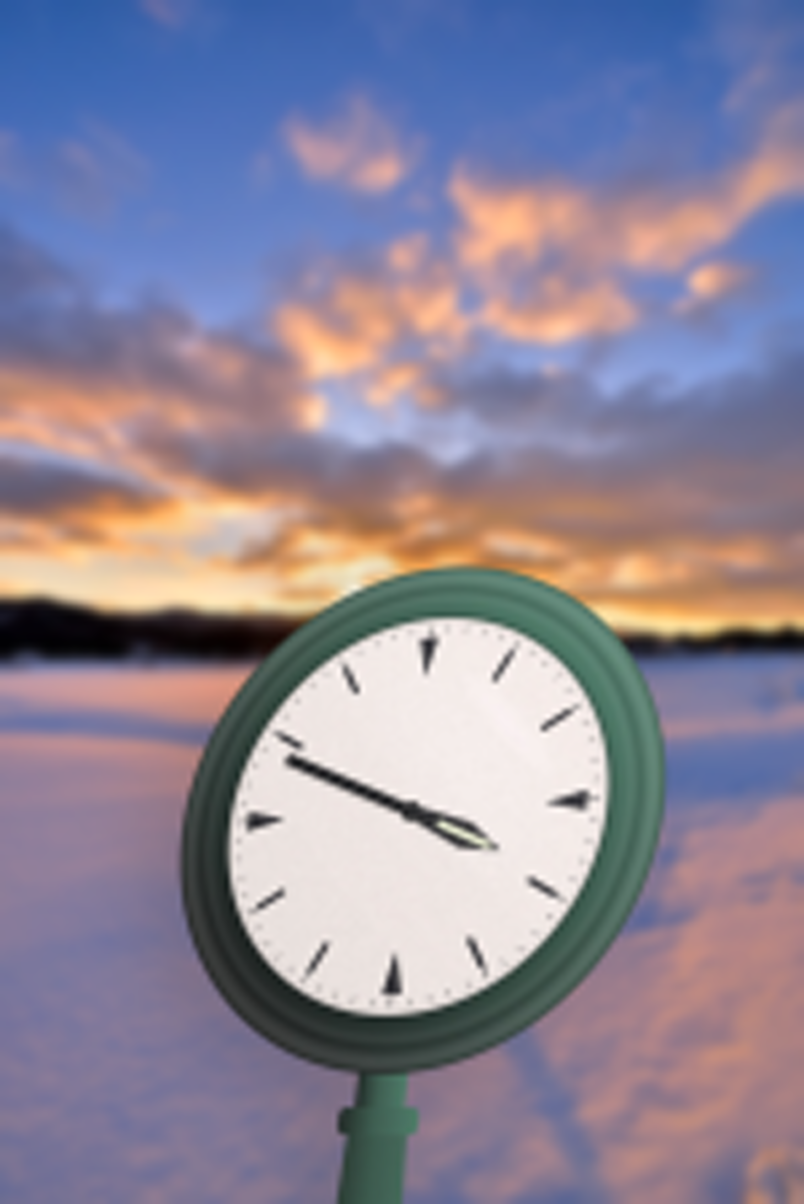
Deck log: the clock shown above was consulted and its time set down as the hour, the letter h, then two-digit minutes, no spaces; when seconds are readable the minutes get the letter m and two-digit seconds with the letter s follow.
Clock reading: 3h49
